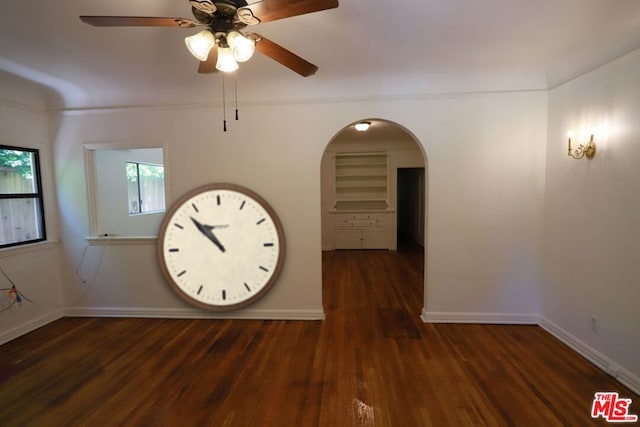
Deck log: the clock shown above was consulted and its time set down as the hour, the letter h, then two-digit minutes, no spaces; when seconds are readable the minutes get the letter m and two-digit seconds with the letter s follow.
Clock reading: 10h53
